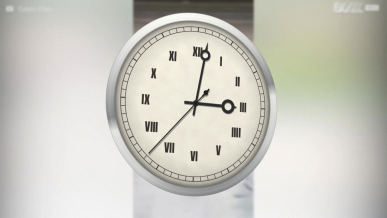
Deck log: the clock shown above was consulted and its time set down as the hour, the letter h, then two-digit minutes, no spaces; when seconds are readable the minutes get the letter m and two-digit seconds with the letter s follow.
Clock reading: 3h01m37s
